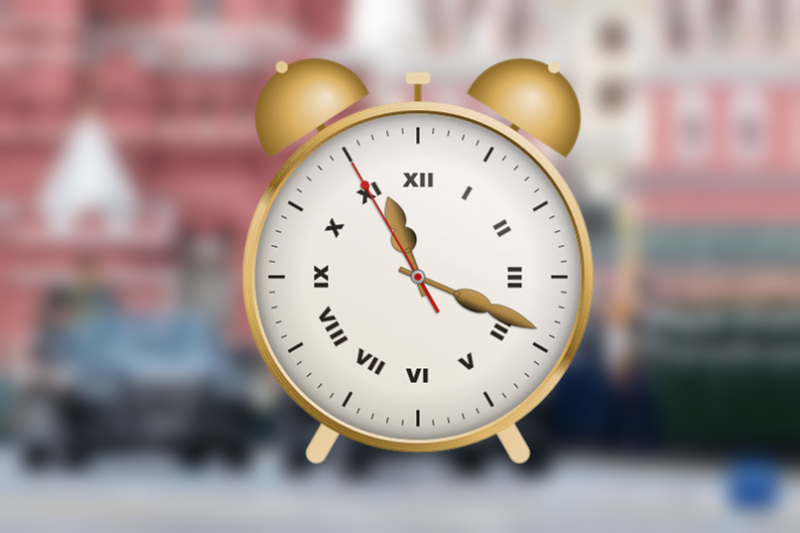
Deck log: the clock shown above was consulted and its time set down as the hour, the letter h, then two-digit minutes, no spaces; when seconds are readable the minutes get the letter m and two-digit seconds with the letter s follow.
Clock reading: 11h18m55s
